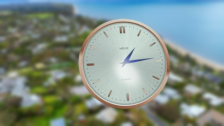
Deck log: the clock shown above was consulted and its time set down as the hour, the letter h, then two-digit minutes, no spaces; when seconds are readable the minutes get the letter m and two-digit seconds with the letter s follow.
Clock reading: 1h14
